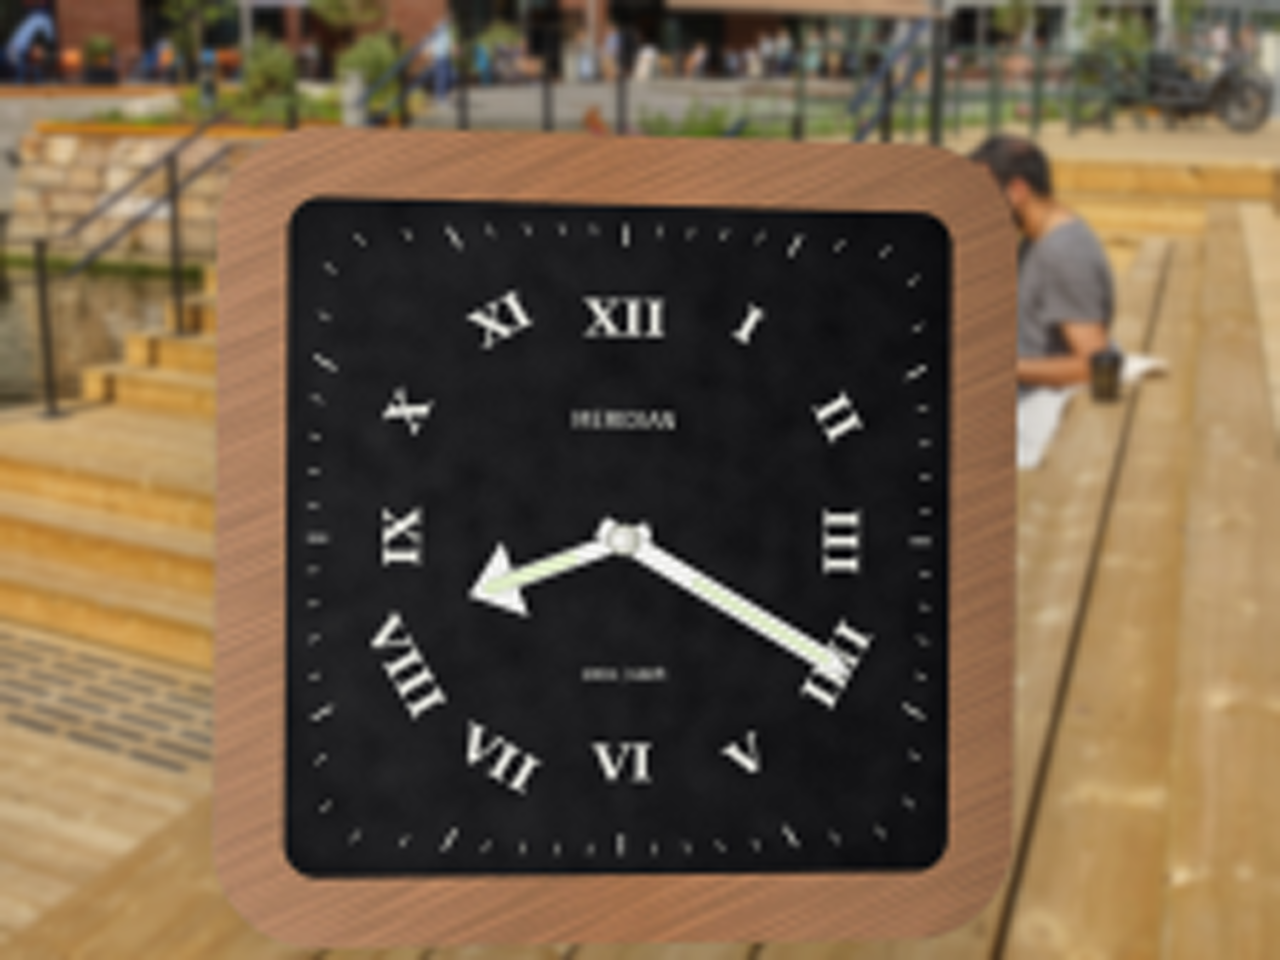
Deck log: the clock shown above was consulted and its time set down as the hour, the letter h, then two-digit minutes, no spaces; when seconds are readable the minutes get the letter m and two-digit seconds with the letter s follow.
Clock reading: 8h20
